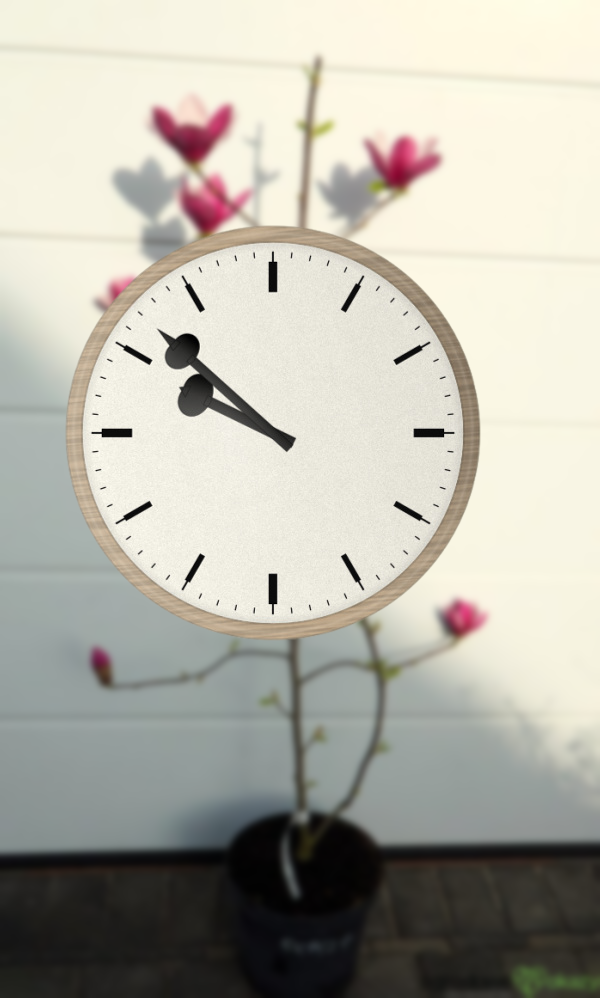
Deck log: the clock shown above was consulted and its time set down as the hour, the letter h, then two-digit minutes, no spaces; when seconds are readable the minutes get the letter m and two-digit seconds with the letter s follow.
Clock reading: 9h52
